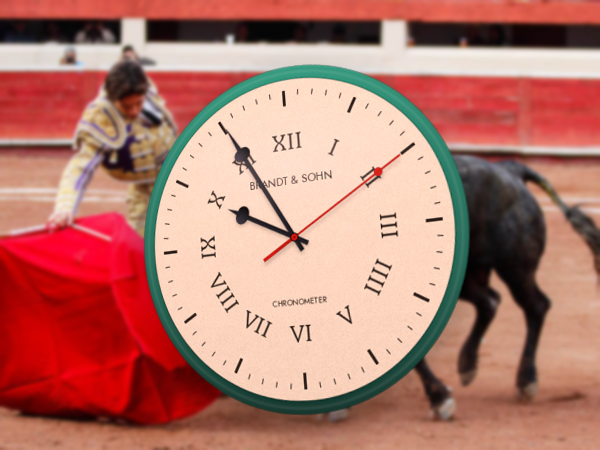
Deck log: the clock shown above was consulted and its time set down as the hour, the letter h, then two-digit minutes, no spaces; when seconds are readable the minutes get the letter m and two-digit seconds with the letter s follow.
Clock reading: 9h55m10s
